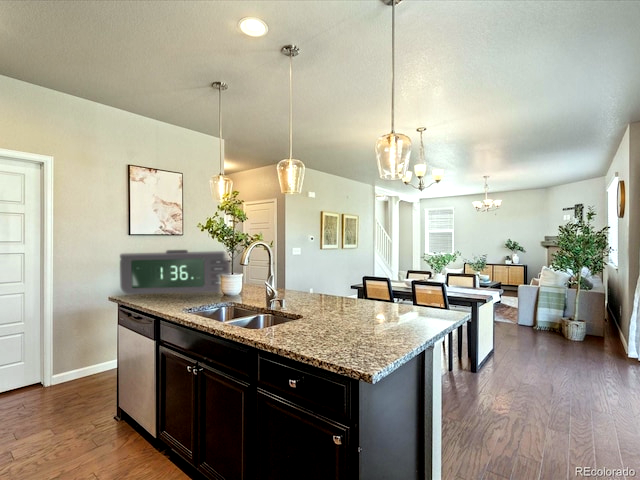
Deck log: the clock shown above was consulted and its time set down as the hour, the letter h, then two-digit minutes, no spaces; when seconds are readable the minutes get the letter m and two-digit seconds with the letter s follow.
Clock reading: 1h36
